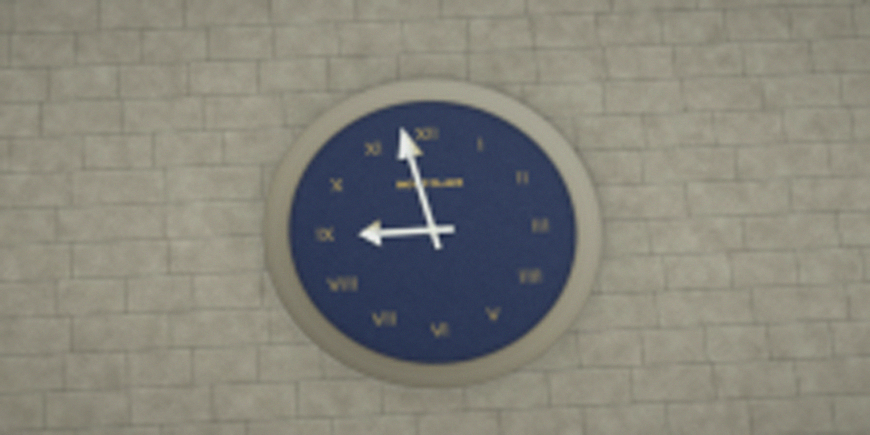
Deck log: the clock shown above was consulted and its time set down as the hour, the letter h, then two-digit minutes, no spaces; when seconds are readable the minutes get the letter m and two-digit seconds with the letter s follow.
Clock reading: 8h58
